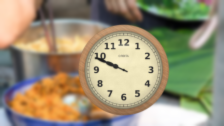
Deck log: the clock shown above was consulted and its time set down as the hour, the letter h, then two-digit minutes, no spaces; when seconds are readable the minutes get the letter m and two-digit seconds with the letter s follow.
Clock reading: 9h49
